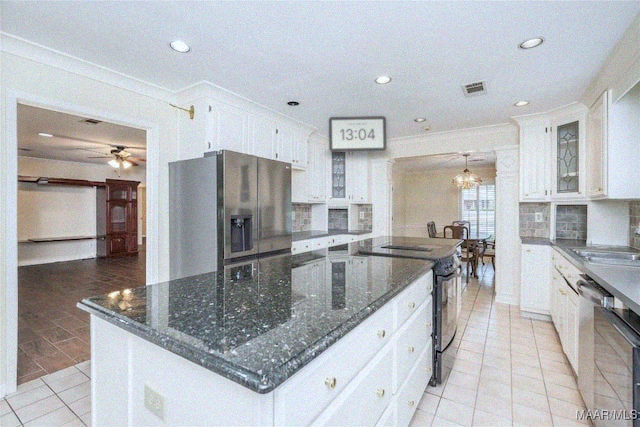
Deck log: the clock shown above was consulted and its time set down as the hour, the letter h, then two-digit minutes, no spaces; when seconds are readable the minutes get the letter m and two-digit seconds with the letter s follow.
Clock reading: 13h04
